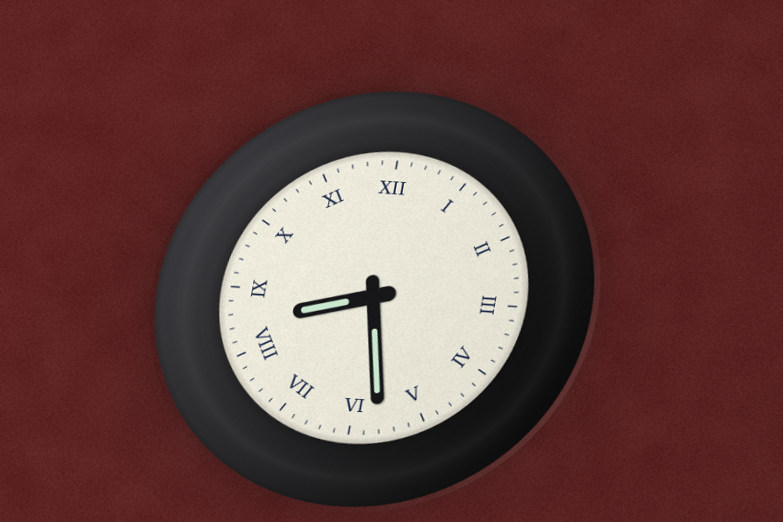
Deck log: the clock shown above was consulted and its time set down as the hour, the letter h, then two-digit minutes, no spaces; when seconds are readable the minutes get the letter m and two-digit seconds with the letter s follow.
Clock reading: 8h28
